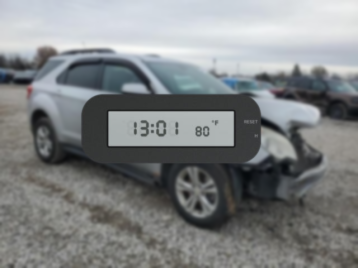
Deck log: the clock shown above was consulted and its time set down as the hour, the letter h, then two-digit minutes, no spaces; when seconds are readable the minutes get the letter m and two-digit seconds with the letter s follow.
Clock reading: 13h01
